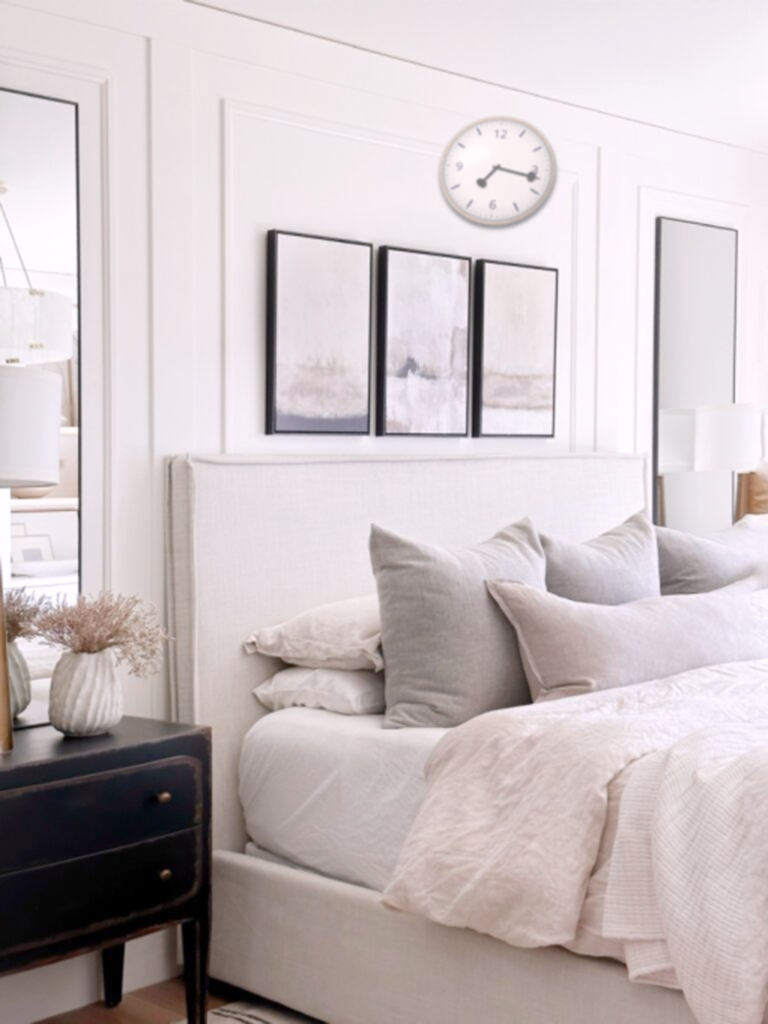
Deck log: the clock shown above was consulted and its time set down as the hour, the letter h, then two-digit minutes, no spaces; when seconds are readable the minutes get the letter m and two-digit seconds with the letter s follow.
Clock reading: 7h17
